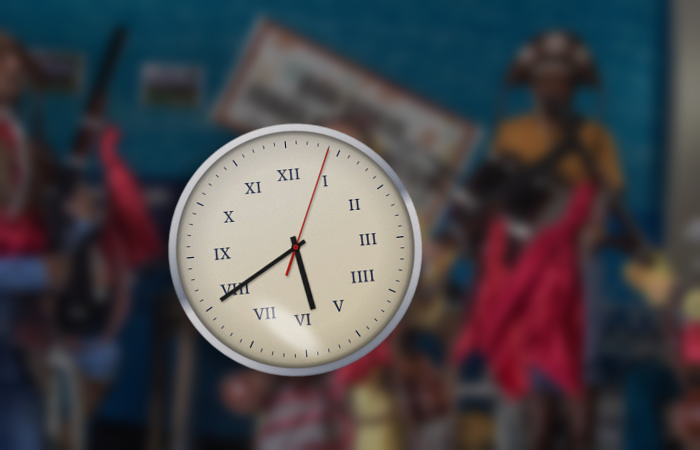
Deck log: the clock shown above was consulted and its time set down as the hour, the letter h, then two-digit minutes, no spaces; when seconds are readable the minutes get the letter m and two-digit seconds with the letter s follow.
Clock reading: 5h40m04s
